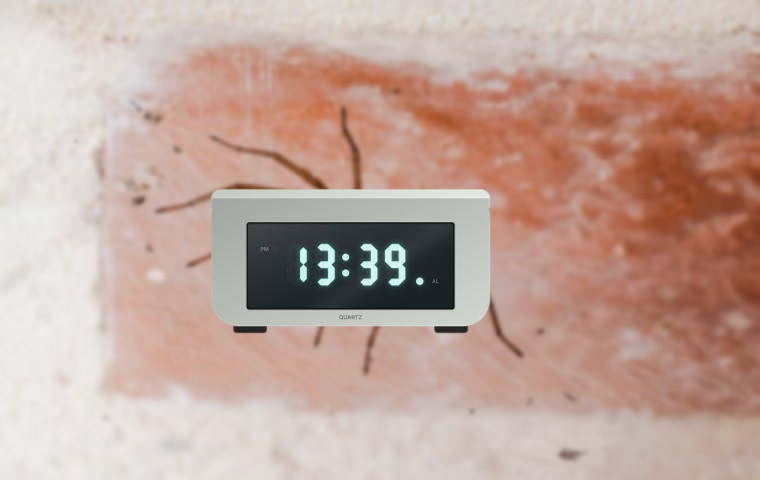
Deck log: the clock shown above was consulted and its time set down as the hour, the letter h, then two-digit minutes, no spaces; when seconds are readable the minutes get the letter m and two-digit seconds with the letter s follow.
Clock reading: 13h39
